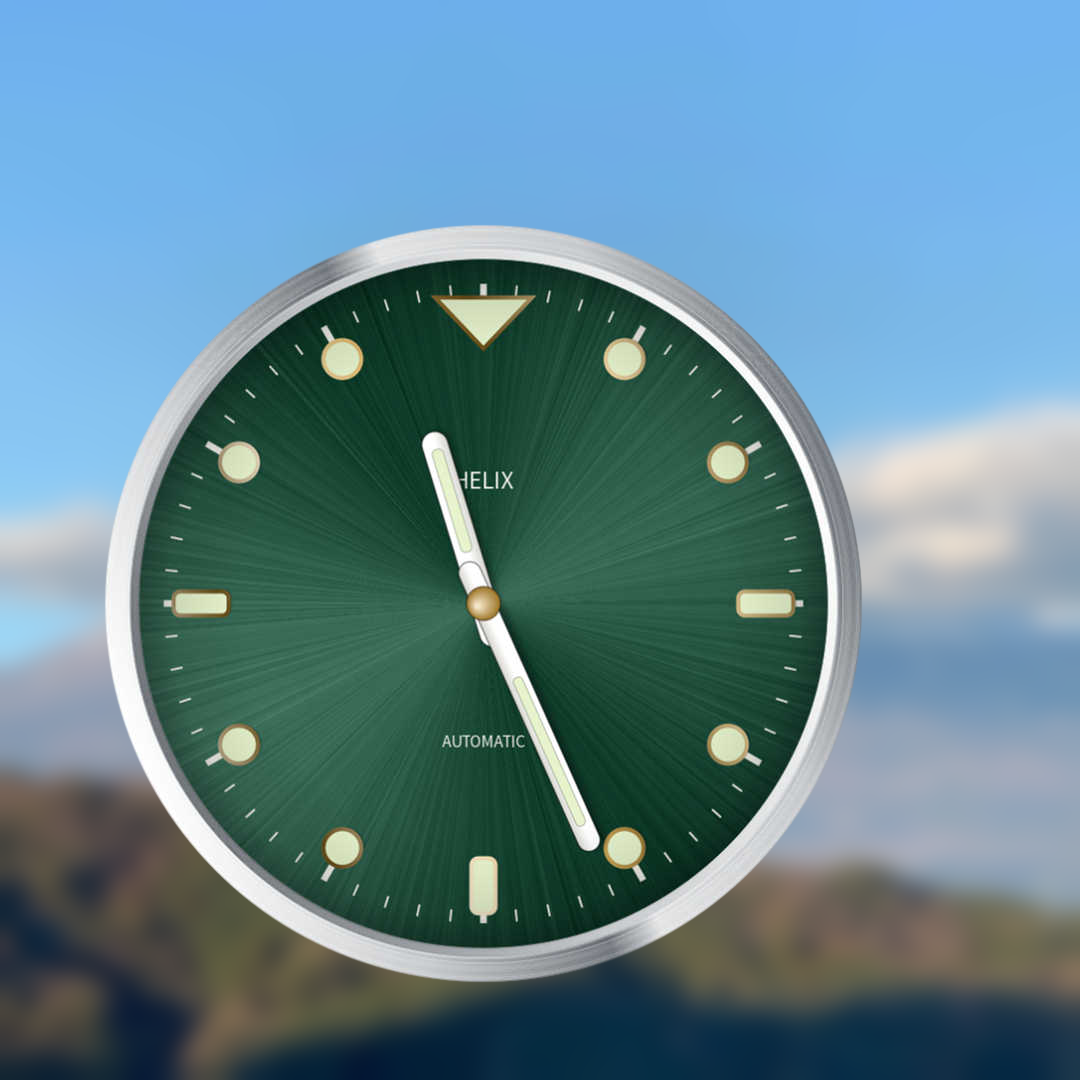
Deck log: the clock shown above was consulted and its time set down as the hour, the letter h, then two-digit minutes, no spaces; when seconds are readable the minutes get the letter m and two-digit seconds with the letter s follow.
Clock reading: 11h26
